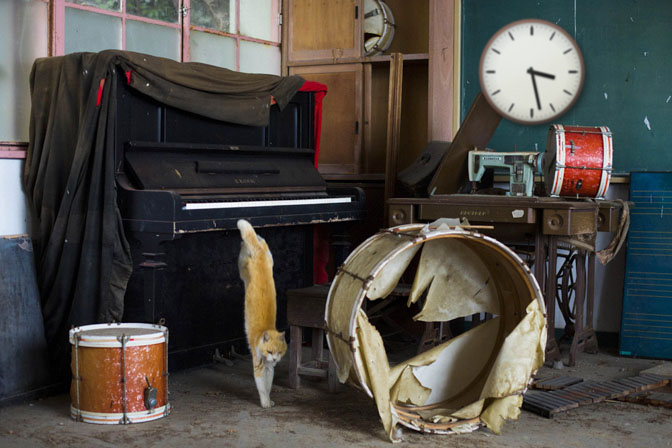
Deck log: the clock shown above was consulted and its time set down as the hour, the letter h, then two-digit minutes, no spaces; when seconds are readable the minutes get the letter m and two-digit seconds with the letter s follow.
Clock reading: 3h28
